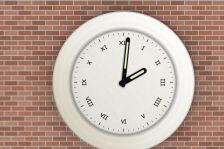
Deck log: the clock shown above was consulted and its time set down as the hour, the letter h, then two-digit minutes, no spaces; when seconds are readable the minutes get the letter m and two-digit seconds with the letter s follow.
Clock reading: 2h01
